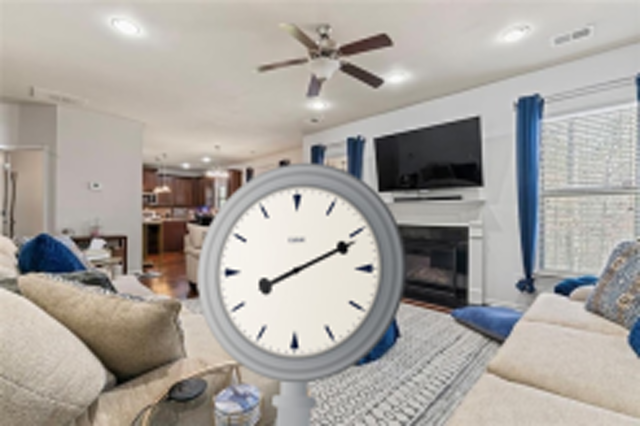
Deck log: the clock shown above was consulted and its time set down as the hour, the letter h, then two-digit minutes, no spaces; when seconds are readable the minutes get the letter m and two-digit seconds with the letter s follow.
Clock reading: 8h11
